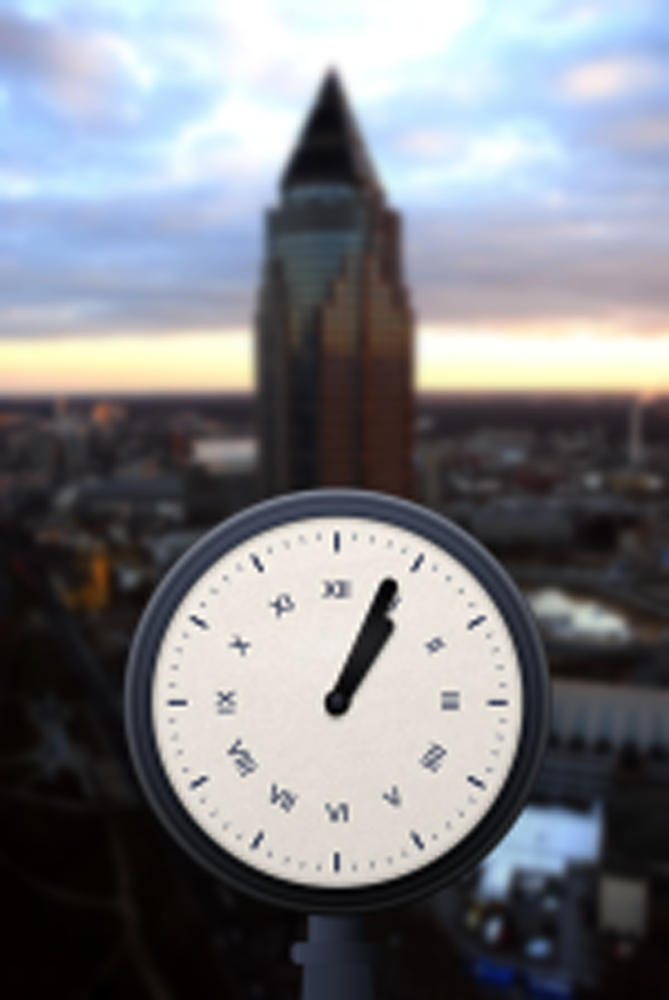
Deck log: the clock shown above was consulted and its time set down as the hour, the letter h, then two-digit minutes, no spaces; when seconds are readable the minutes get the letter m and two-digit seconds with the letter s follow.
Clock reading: 1h04
